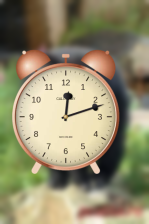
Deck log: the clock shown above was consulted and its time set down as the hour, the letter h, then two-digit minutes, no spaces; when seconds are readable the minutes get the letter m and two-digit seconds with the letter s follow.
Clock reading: 12h12
